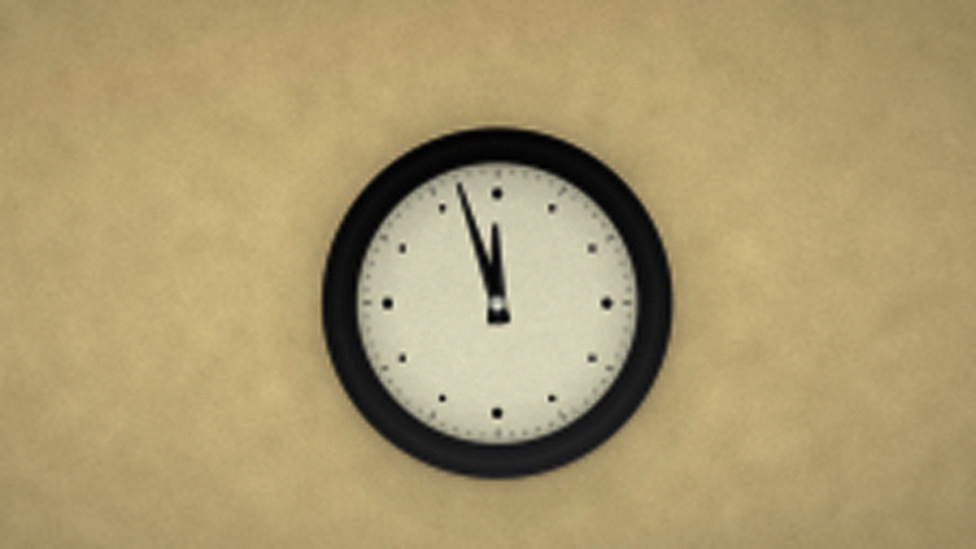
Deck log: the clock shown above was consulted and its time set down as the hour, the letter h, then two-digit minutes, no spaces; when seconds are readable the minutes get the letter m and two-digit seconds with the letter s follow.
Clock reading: 11h57
